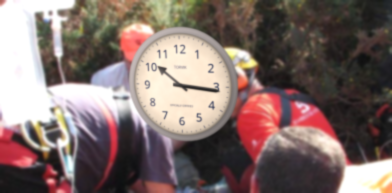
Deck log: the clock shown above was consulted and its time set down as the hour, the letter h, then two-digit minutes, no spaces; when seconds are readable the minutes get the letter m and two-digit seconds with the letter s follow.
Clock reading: 10h16
